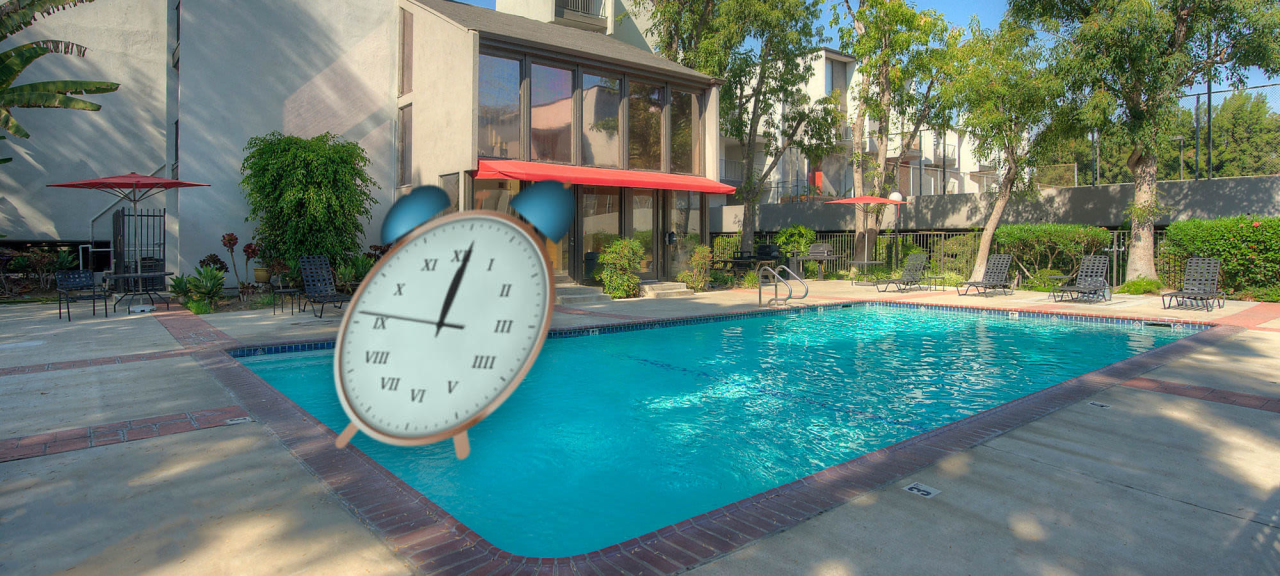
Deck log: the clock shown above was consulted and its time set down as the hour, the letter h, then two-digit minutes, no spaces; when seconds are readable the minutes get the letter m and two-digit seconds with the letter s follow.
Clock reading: 12h00m46s
